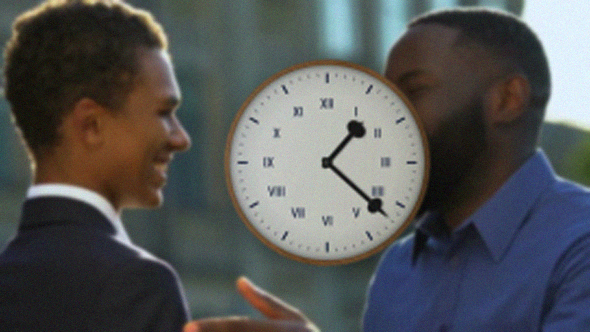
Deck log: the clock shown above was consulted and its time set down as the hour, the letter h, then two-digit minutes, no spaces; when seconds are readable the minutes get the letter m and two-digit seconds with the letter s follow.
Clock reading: 1h22
